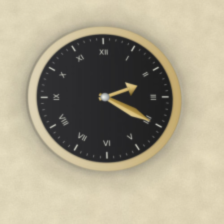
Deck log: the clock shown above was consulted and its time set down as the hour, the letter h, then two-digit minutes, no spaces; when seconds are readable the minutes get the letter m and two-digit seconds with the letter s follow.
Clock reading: 2h20
